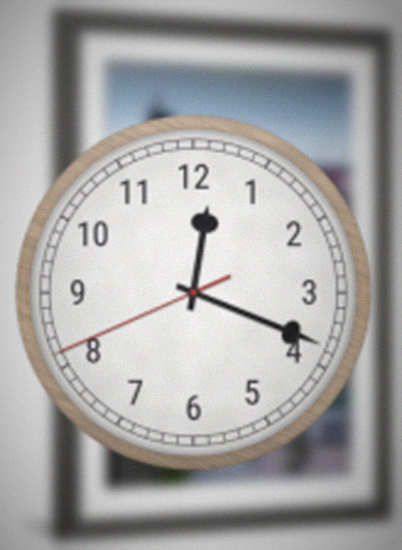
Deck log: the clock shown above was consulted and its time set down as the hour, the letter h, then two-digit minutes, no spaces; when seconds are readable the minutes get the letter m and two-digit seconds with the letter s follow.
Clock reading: 12h18m41s
